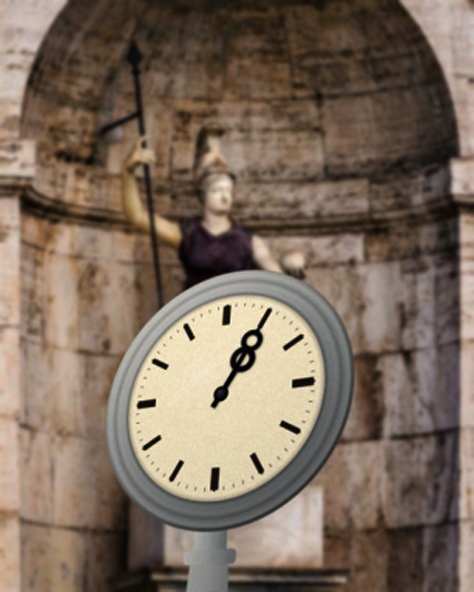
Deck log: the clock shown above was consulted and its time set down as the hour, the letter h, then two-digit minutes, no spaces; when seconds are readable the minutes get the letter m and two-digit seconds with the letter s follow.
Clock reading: 1h05
